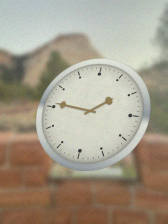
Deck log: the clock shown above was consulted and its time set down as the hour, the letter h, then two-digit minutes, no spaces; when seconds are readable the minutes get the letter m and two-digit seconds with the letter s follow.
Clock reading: 1h46
